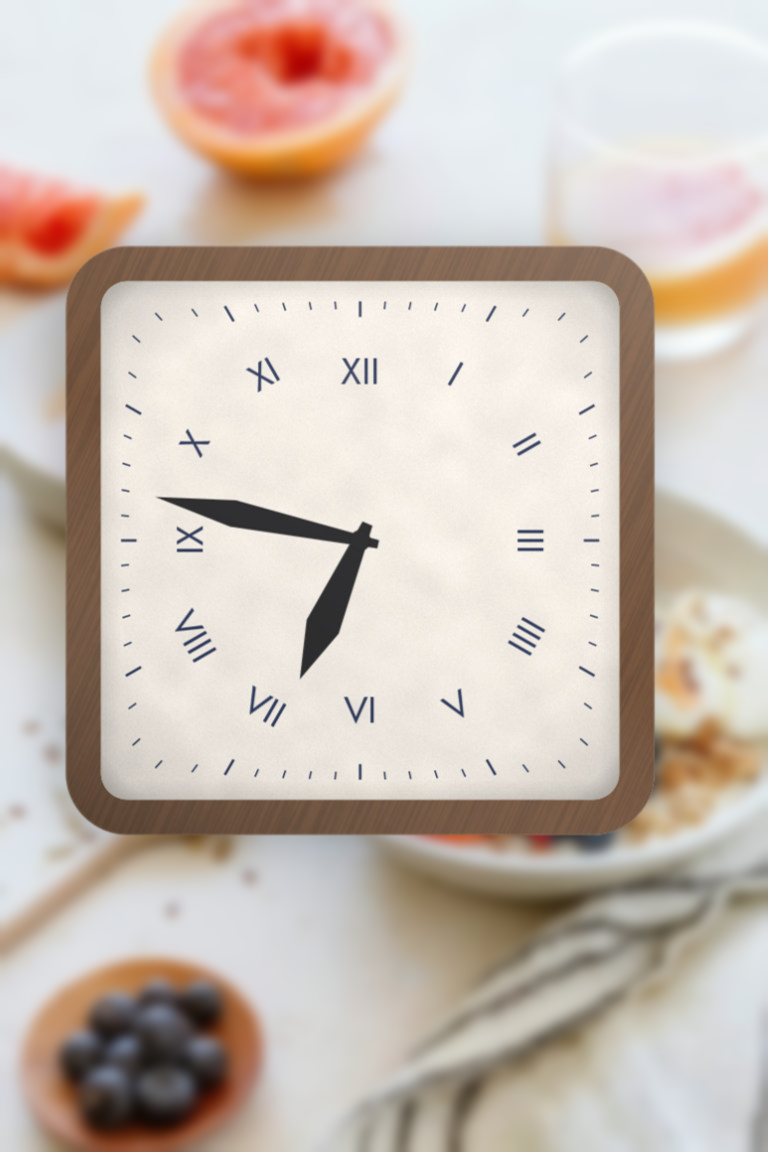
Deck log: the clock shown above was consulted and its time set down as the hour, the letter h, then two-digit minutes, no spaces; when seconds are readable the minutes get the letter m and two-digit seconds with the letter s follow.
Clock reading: 6h47
